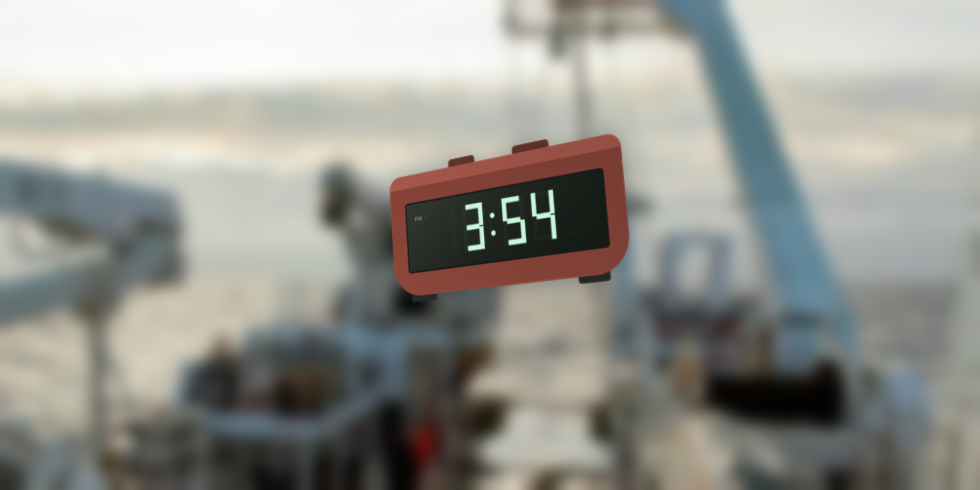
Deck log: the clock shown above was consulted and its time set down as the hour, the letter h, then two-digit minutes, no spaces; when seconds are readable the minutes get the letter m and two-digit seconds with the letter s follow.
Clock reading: 3h54
